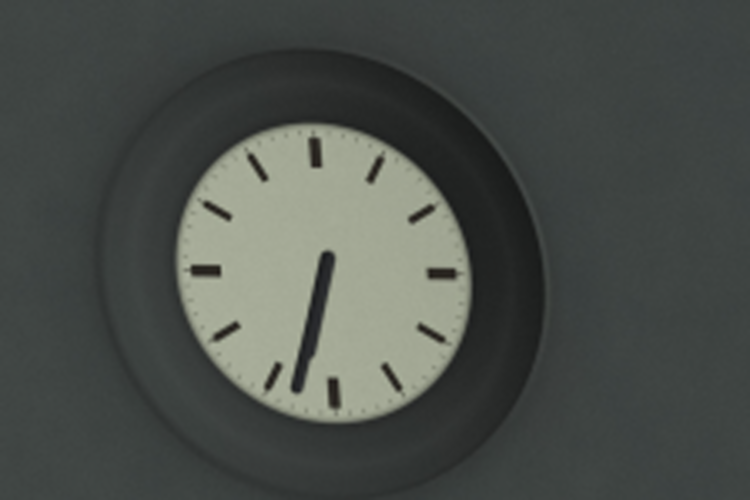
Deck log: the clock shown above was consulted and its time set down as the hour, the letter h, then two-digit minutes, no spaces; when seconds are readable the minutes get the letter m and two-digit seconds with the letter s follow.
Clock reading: 6h33
